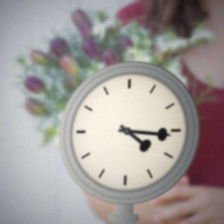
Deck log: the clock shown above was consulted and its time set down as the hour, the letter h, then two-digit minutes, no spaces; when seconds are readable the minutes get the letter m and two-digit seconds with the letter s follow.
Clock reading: 4h16
